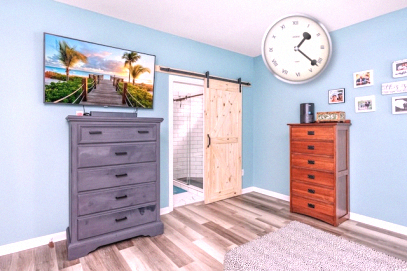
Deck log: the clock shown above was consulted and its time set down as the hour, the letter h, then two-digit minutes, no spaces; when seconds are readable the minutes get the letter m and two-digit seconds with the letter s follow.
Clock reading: 1h22
